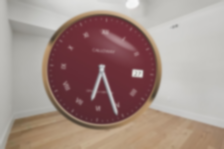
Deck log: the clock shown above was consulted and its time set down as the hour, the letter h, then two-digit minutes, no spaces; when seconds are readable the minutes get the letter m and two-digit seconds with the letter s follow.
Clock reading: 6h26
